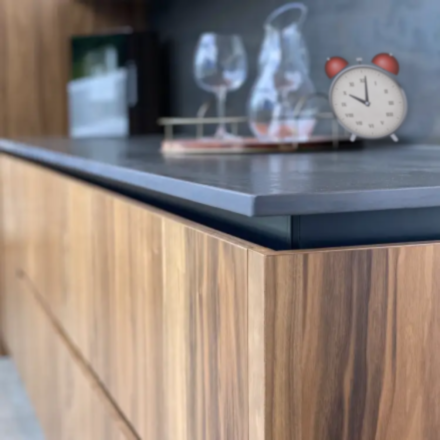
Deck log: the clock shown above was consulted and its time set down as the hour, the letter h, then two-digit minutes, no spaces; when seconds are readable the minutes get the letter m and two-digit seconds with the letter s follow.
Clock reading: 10h01
